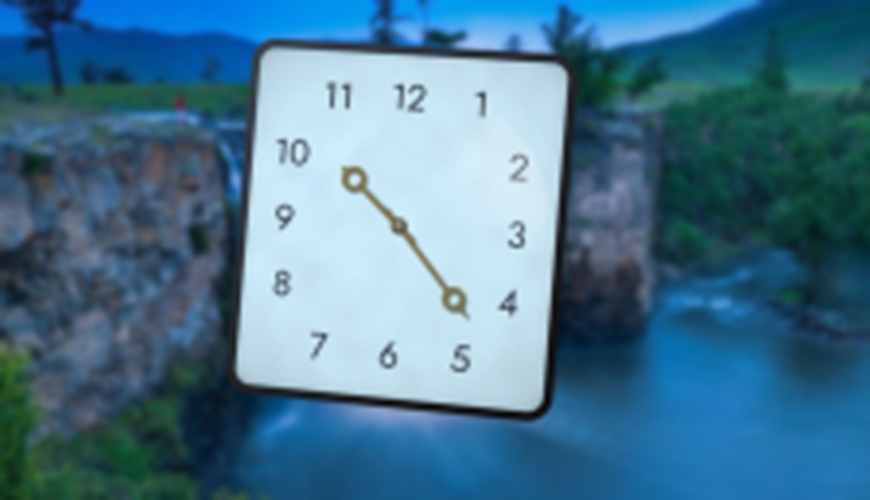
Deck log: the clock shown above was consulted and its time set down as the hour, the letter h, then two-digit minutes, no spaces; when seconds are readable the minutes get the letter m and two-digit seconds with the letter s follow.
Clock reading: 10h23
